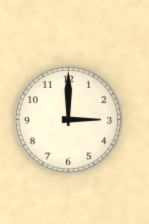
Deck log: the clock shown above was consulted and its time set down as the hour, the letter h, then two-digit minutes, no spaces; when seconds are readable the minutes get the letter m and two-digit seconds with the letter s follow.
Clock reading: 3h00
